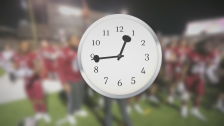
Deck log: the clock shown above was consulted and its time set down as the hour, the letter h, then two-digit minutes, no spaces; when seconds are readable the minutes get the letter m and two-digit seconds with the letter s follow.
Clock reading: 12h44
